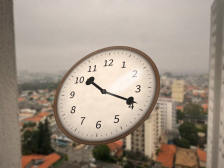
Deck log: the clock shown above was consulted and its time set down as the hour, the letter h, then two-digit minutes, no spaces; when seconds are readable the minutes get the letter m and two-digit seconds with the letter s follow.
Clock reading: 10h19
